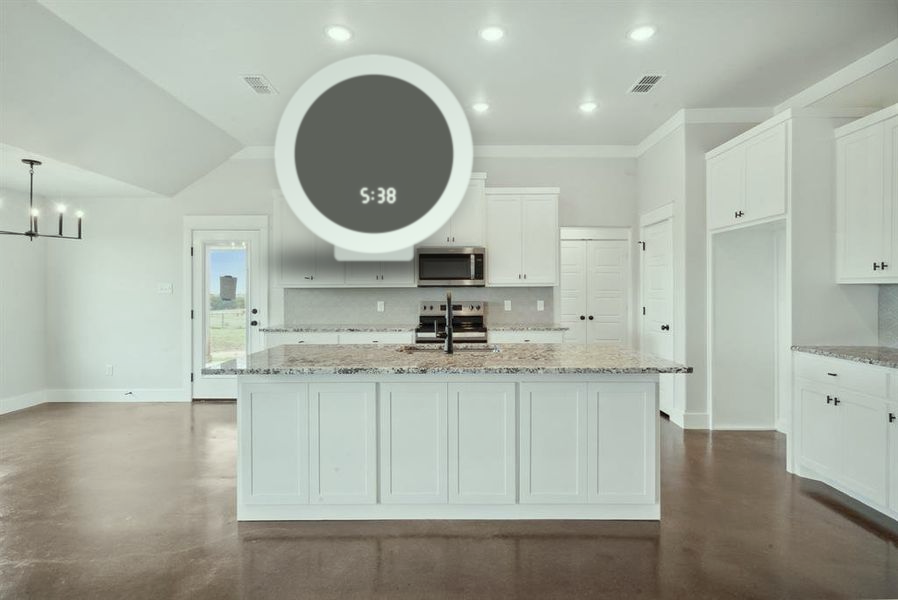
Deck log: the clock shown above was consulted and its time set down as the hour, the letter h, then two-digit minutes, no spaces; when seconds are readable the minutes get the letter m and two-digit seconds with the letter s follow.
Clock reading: 5h38
